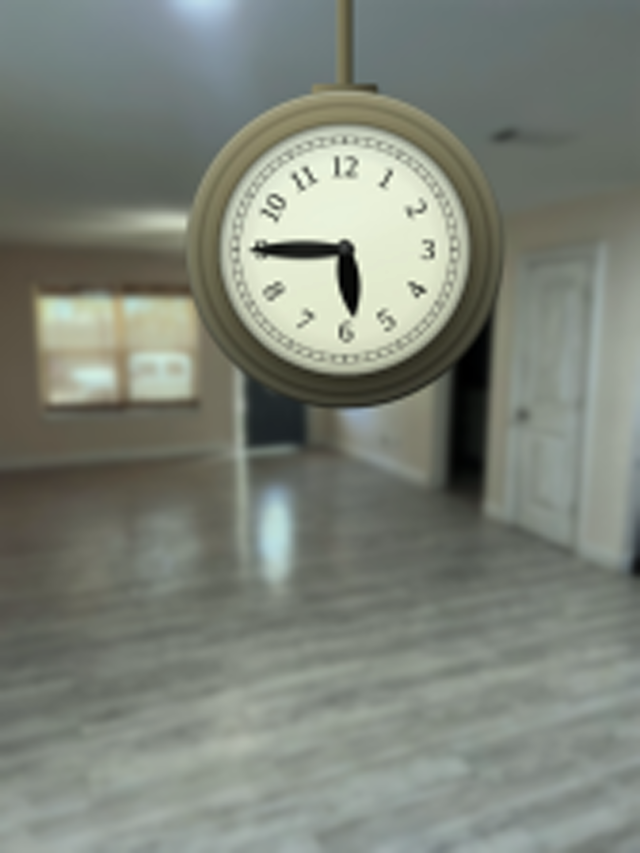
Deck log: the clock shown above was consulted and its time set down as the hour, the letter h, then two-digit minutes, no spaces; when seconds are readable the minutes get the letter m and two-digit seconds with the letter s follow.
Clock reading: 5h45
